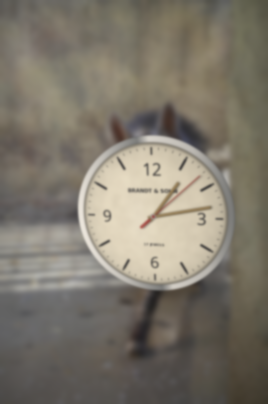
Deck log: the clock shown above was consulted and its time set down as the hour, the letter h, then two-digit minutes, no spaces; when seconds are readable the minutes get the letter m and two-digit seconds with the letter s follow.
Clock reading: 1h13m08s
